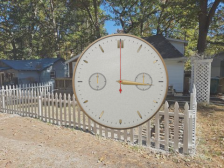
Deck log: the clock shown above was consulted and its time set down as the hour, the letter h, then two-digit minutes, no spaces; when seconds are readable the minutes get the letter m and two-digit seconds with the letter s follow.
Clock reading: 3h16
